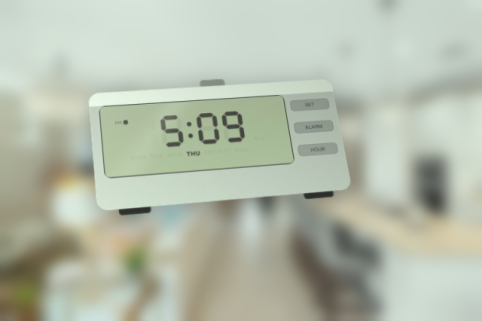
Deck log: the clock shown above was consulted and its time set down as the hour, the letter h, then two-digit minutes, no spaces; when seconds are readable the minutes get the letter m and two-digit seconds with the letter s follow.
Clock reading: 5h09
